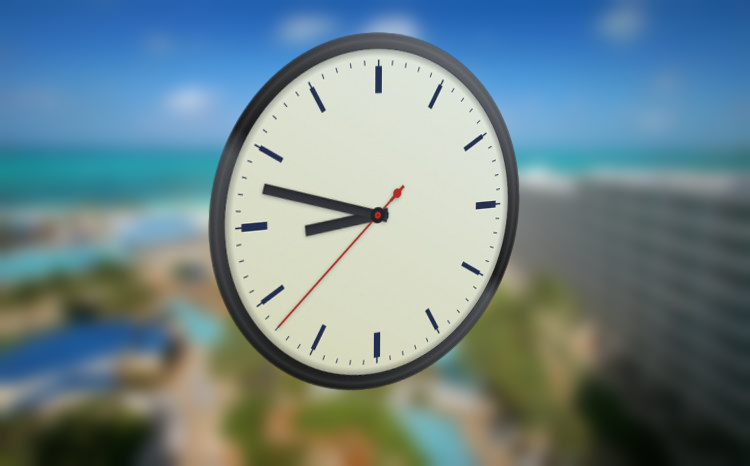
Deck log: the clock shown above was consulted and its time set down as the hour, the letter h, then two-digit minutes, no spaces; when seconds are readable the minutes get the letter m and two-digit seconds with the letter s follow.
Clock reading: 8h47m38s
